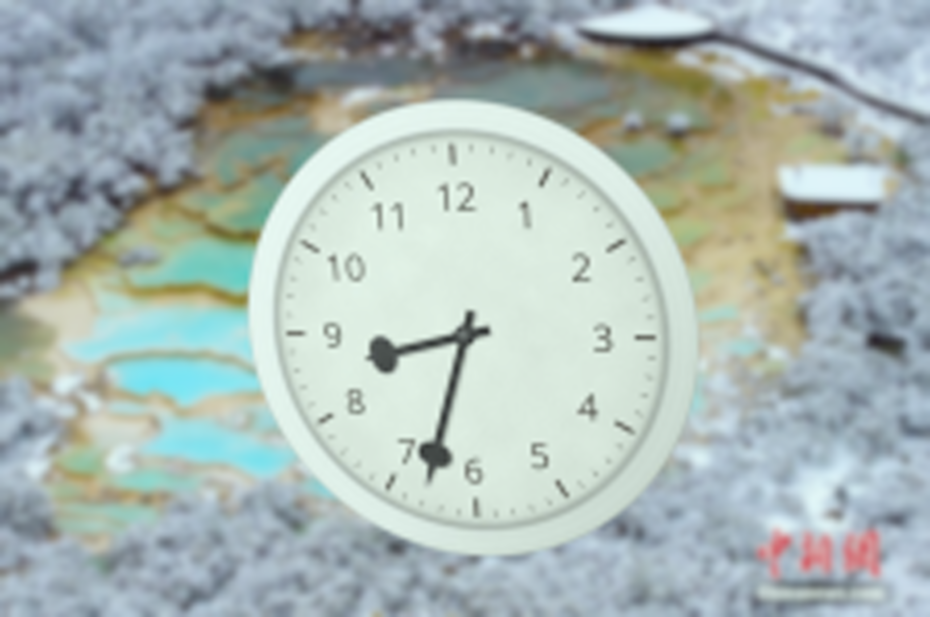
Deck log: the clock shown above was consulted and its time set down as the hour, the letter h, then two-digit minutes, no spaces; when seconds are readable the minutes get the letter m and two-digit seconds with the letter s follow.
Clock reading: 8h33
